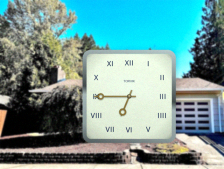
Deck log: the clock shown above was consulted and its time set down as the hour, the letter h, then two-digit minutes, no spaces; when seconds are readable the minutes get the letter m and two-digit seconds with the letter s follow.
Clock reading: 6h45
